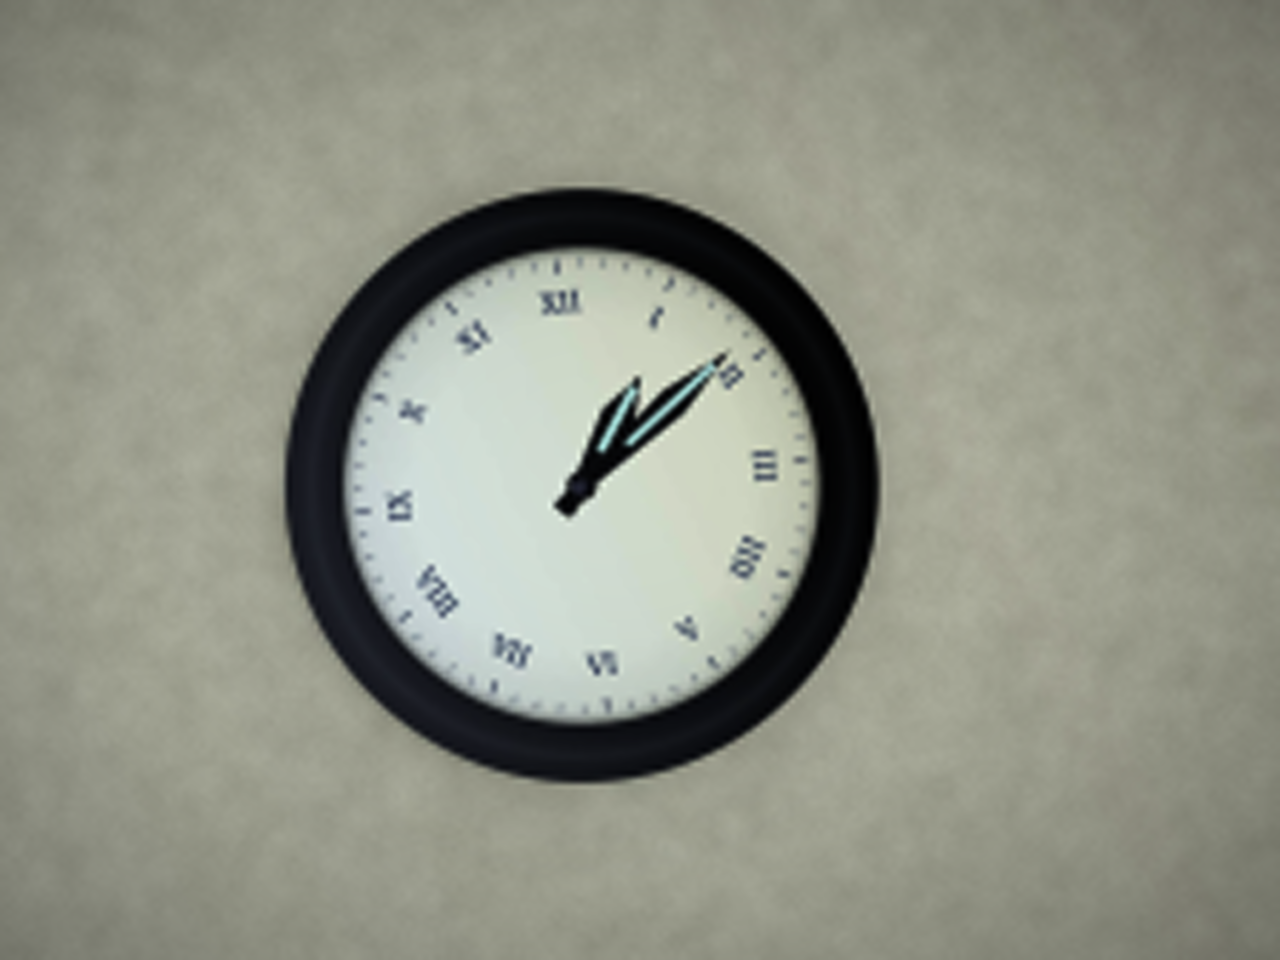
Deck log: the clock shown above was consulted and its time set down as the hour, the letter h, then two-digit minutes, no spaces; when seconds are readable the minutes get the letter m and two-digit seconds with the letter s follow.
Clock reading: 1h09
